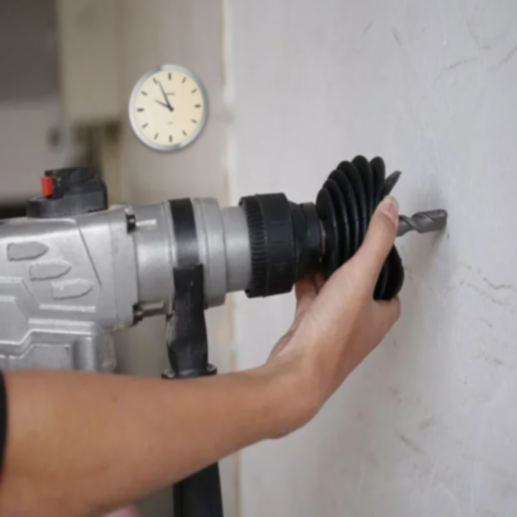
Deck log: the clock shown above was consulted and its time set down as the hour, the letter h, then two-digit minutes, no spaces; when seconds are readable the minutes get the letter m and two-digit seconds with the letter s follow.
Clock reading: 9h56
